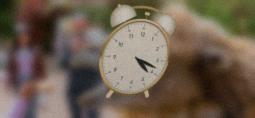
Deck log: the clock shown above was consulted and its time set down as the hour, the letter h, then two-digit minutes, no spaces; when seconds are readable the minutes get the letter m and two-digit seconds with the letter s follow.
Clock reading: 4h18
